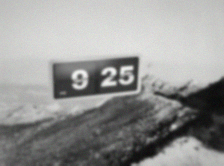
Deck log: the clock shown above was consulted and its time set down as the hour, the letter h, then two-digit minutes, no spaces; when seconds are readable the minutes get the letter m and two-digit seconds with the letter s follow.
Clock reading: 9h25
